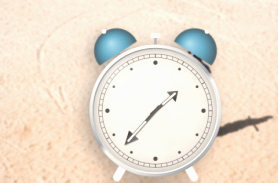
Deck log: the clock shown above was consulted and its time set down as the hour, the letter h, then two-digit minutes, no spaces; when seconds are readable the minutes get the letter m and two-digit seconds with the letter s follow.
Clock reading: 1h37
